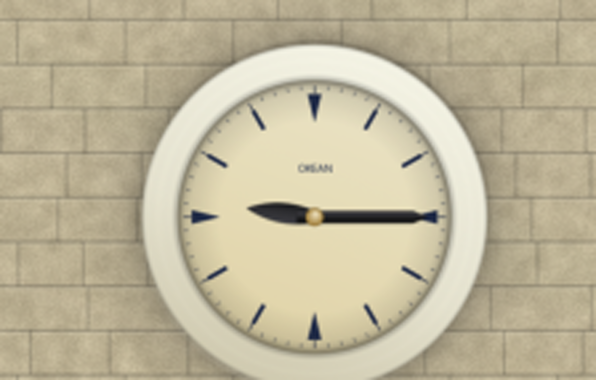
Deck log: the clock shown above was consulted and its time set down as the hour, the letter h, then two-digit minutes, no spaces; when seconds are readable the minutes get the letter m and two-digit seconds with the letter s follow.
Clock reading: 9h15
